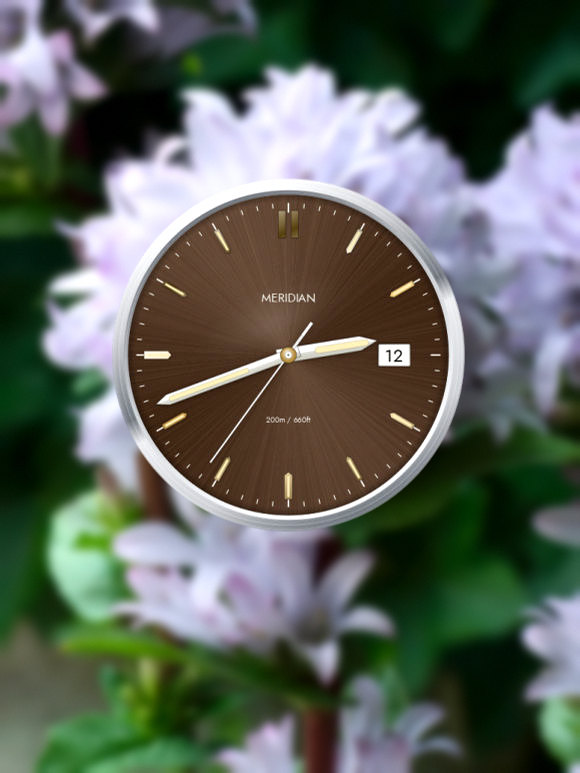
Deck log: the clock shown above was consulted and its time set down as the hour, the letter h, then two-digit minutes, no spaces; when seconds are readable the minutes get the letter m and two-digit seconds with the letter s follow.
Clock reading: 2h41m36s
